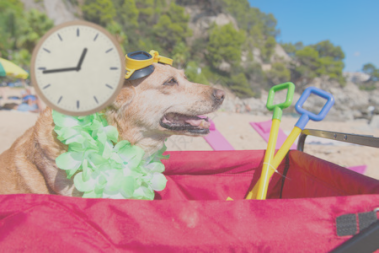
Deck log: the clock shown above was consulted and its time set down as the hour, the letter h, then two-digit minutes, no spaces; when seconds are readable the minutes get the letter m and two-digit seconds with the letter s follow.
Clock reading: 12h44
